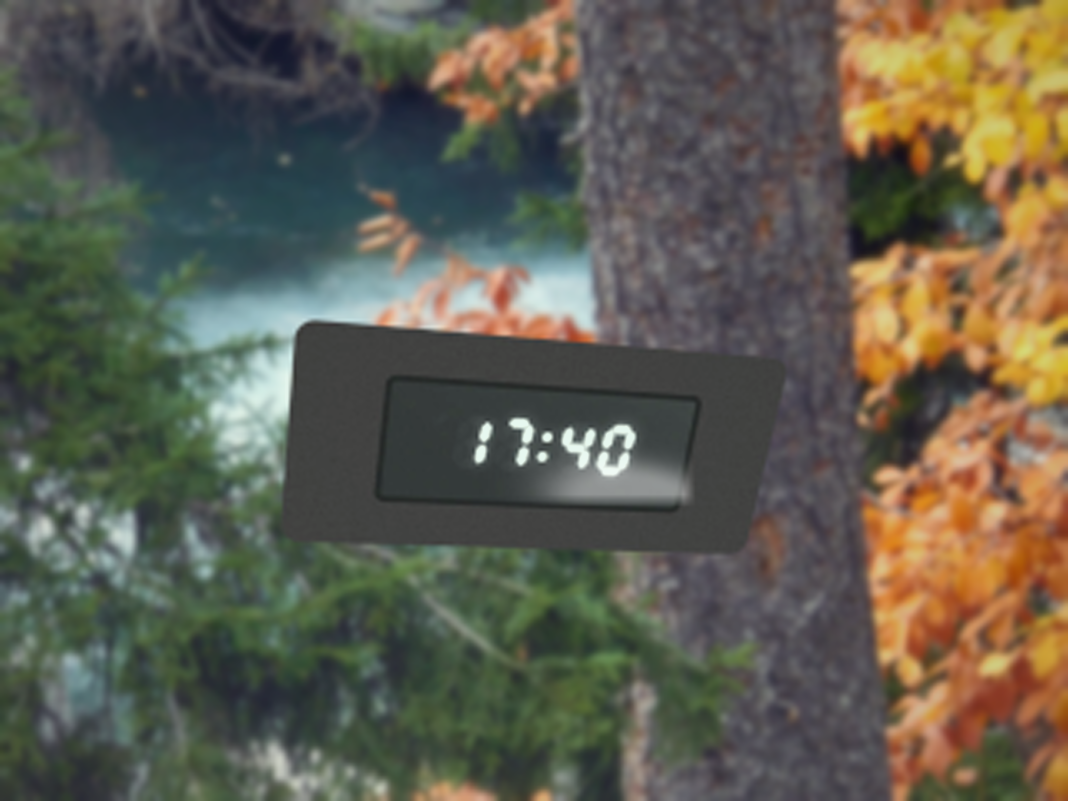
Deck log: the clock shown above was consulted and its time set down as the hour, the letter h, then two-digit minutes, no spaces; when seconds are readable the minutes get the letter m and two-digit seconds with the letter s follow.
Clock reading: 17h40
